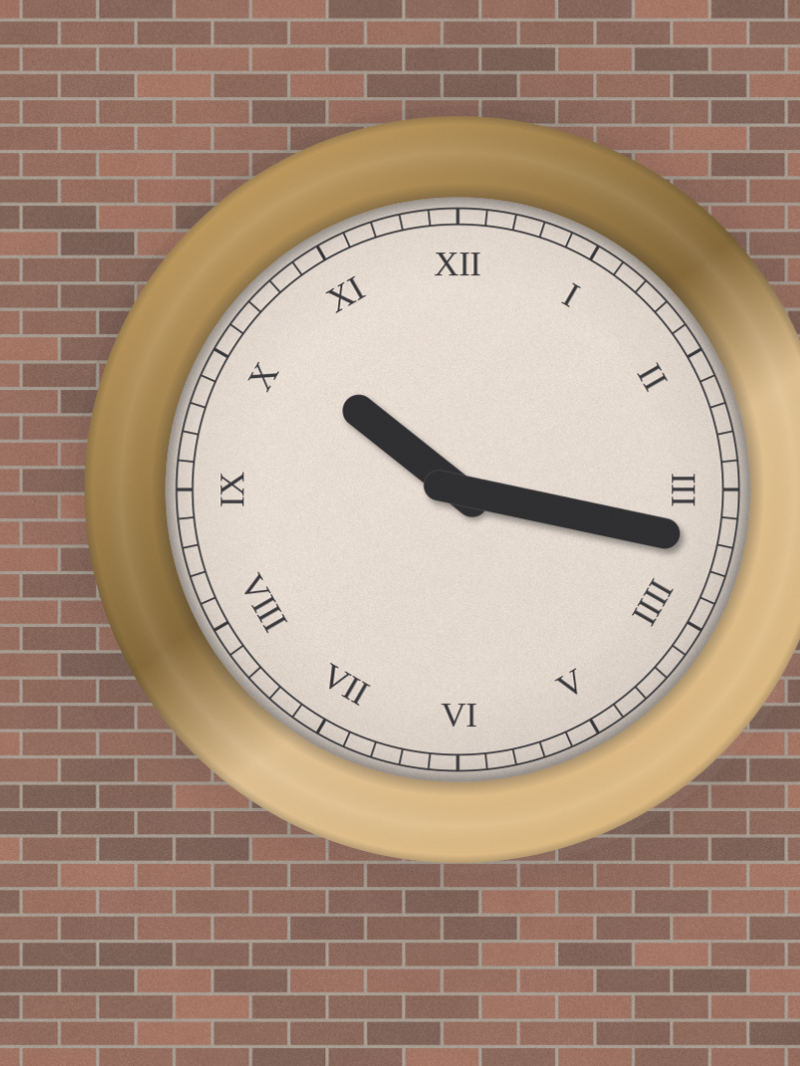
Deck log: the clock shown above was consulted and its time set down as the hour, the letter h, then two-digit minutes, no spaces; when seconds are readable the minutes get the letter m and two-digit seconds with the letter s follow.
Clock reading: 10h17
